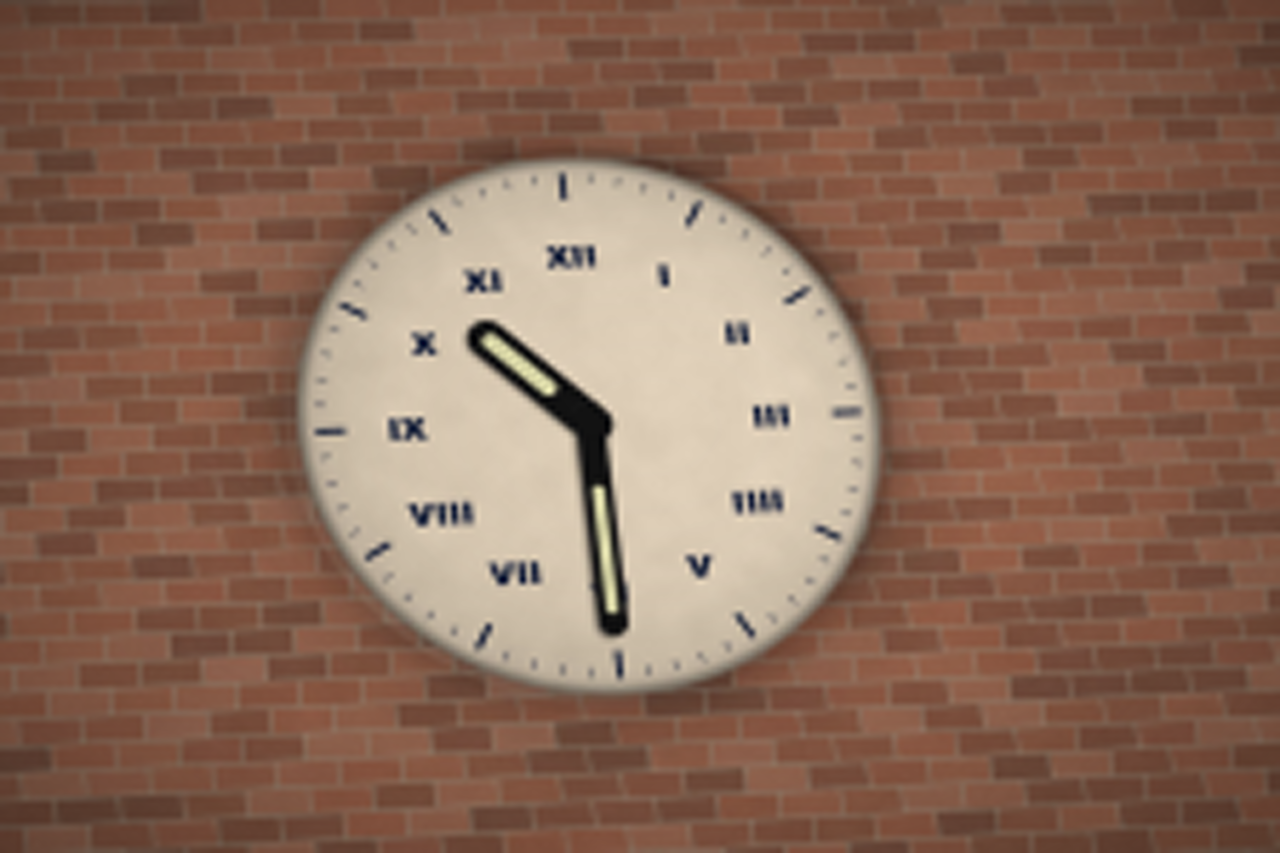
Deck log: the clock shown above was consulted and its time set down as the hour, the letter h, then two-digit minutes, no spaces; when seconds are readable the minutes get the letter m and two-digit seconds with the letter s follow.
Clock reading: 10h30
